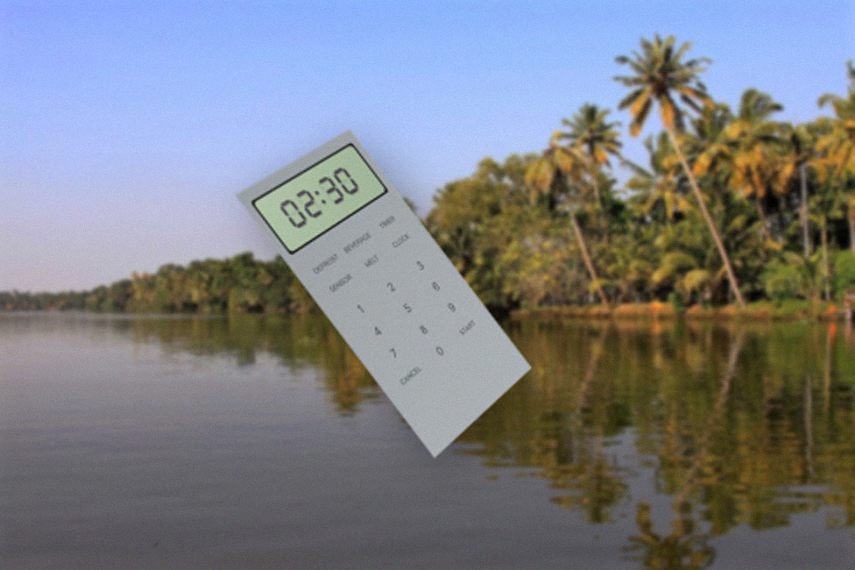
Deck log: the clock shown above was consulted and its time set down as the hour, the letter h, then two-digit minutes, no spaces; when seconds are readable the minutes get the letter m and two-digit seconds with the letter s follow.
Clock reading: 2h30
